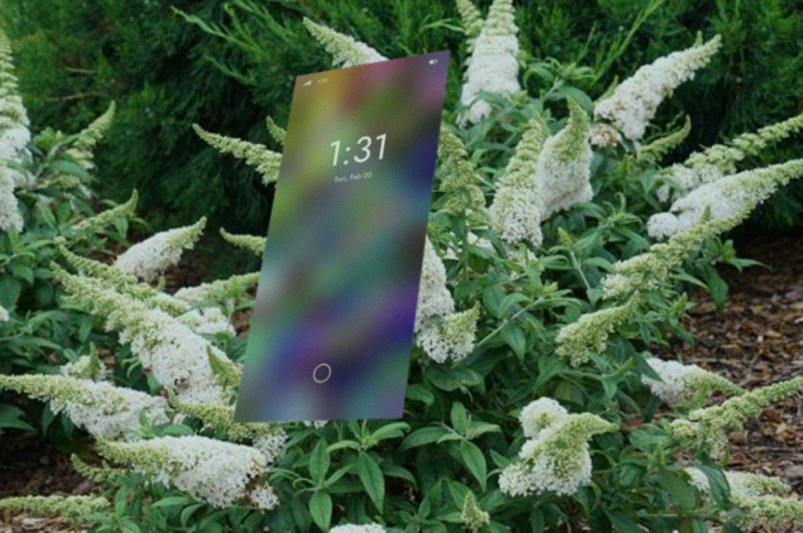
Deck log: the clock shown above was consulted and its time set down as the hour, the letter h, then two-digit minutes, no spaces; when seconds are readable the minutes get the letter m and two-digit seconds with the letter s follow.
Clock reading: 1h31
